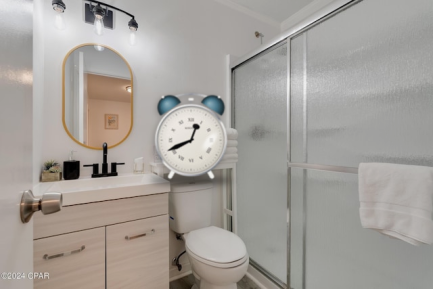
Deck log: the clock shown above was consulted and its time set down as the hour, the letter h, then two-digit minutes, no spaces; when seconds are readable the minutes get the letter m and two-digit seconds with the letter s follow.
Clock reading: 12h41
